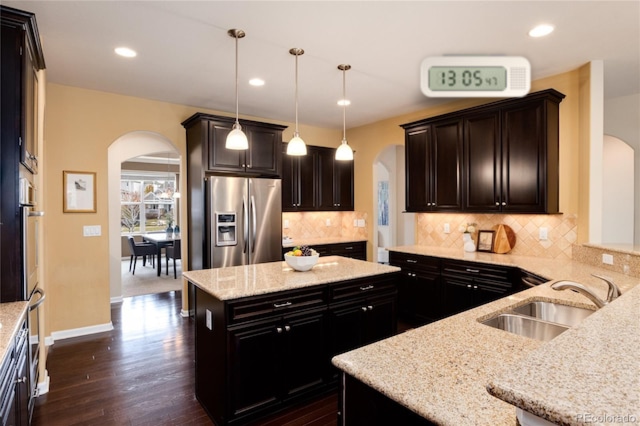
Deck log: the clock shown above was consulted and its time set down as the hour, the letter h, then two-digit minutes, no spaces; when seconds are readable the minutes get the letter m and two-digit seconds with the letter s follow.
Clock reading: 13h05
